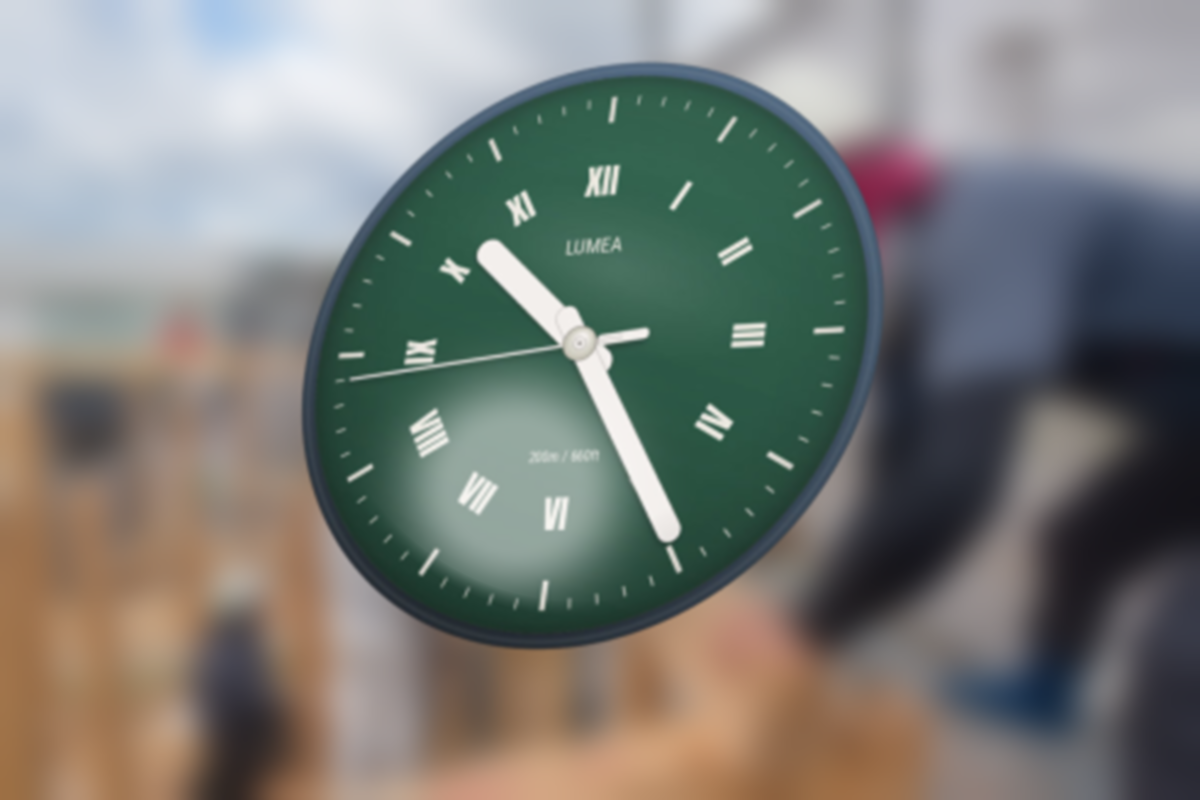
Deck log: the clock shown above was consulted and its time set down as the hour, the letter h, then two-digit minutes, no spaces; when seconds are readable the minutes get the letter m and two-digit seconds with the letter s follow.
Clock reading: 10h24m44s
